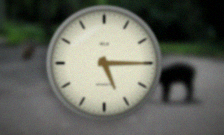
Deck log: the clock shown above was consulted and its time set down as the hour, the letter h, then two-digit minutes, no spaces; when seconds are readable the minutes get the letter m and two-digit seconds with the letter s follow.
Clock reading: 5h15
